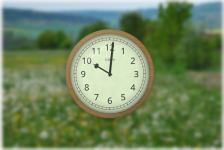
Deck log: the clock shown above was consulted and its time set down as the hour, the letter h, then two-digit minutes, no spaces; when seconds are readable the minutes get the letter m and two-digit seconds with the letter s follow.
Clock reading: 10h01
